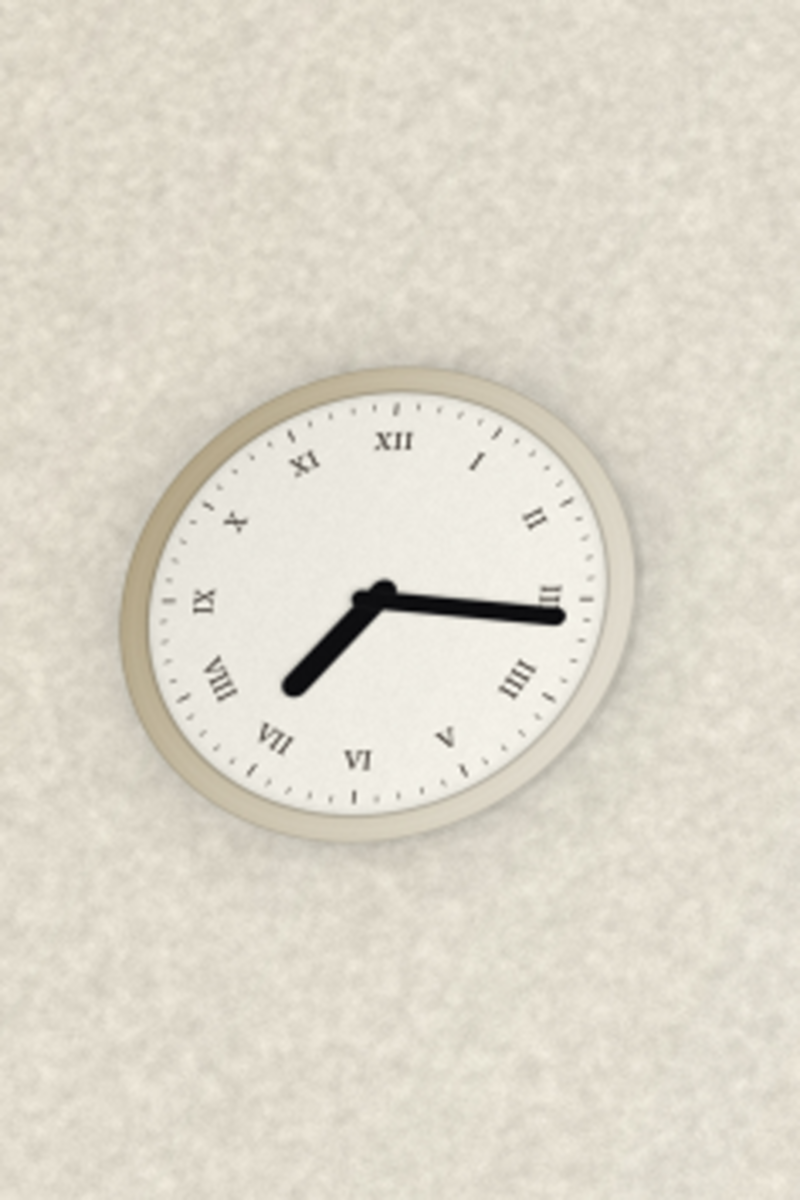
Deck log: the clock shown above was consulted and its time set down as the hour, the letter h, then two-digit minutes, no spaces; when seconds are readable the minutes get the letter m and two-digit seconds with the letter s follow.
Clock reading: 7h16
